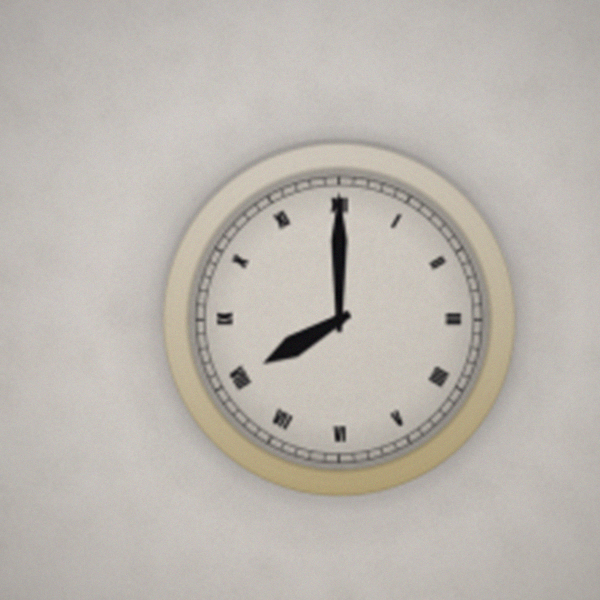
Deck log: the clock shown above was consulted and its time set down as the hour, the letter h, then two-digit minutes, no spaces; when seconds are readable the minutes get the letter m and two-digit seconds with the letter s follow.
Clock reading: 8h00
